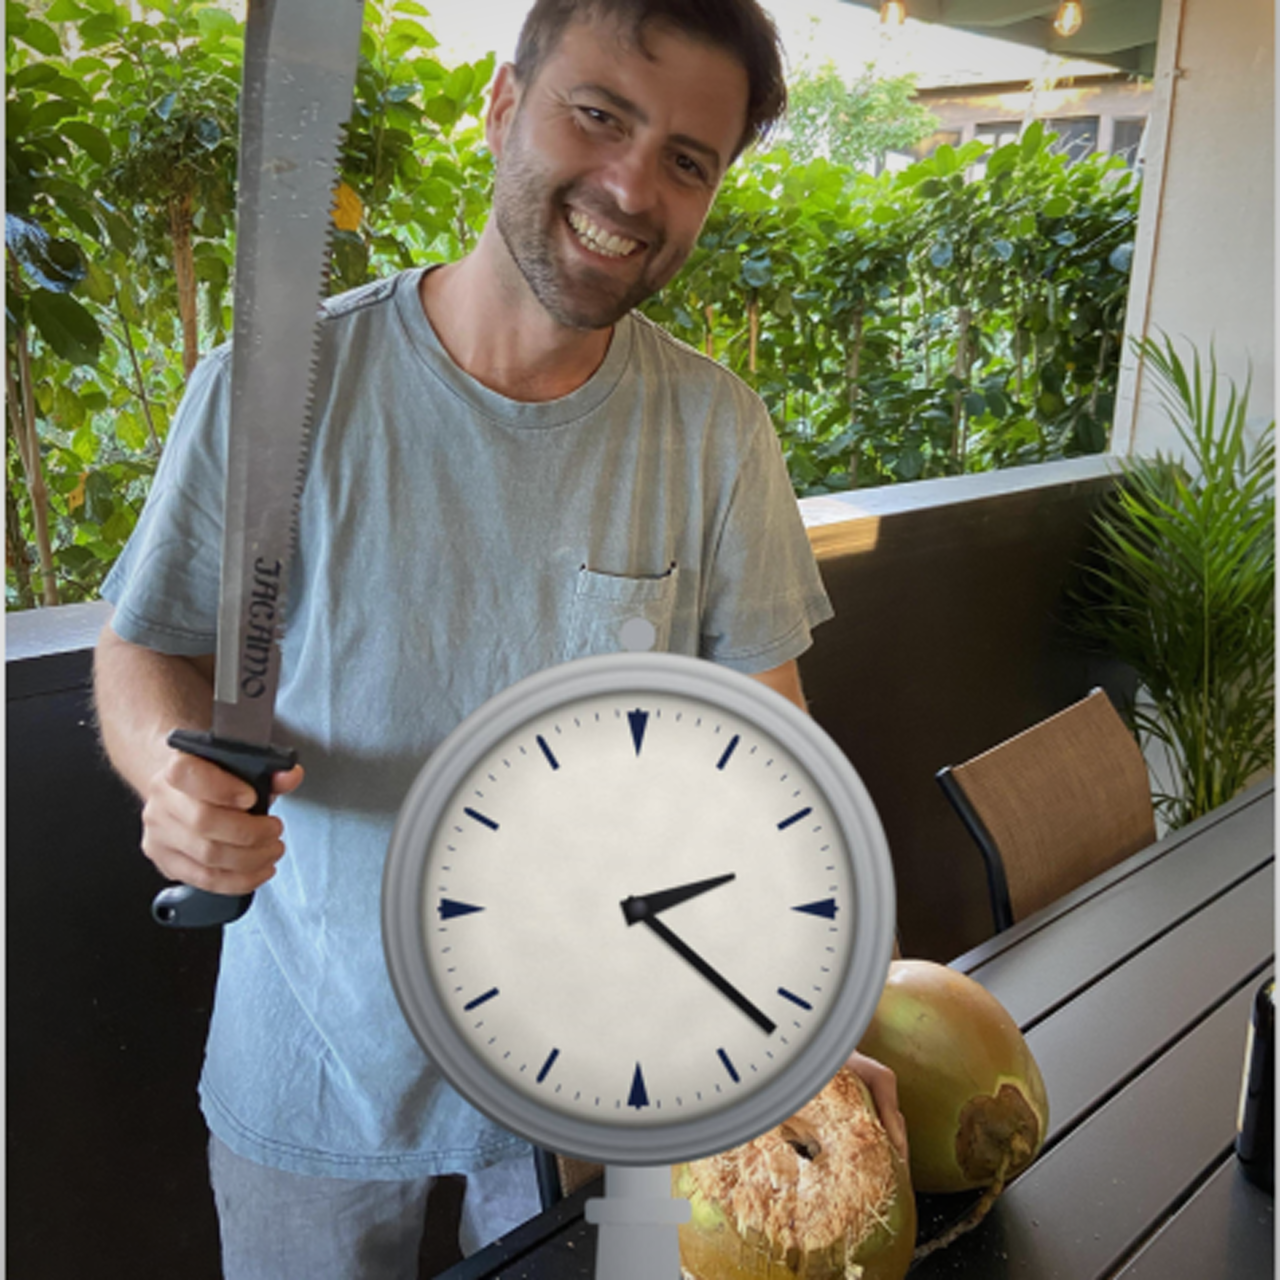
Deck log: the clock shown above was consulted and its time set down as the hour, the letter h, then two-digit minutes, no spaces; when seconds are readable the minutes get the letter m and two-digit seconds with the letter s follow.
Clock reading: 2h22
